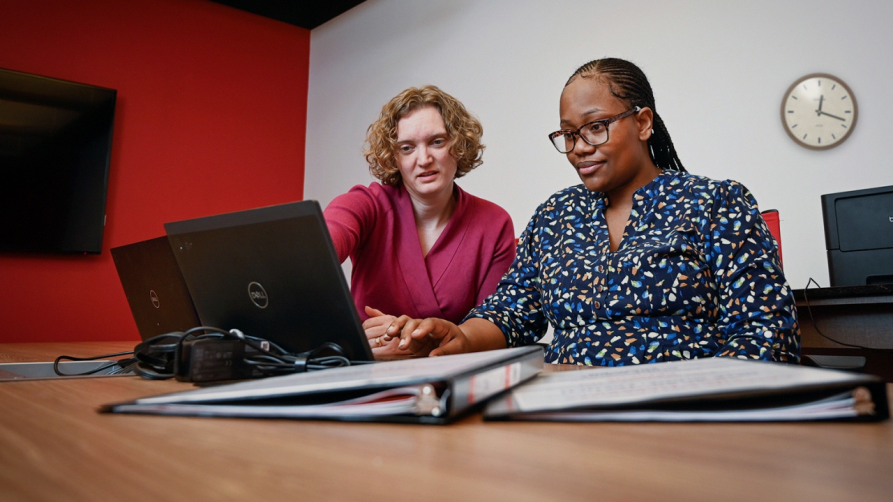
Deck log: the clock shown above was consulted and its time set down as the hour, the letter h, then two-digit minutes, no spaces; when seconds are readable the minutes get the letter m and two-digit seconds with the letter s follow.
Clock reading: 12h18
